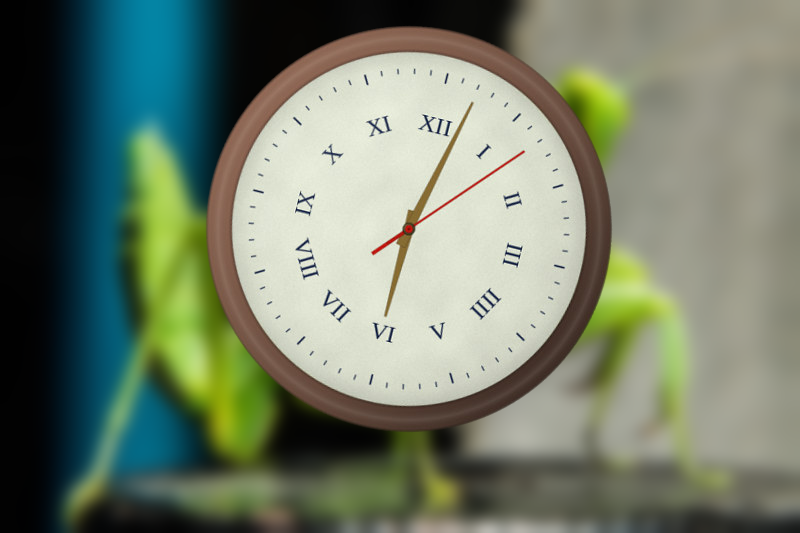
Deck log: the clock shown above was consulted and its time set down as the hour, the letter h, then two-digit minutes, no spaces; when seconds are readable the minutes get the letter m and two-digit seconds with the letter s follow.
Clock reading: 6h02m07s
